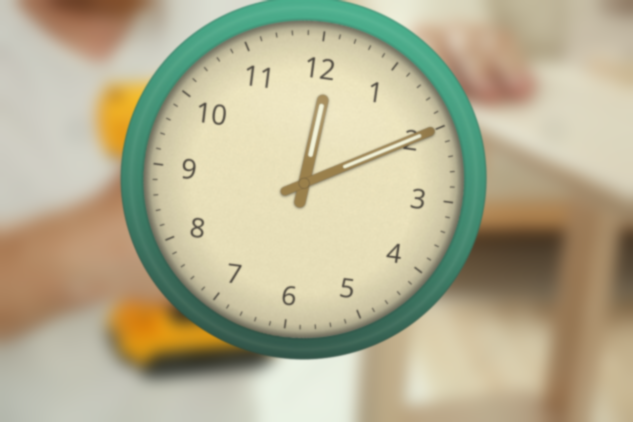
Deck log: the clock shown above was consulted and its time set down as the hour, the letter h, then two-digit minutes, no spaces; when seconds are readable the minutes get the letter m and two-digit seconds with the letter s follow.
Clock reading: 12h10
